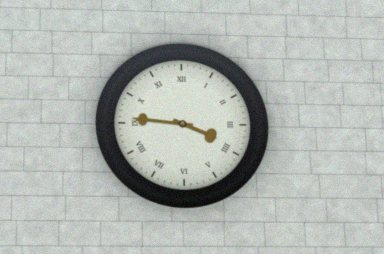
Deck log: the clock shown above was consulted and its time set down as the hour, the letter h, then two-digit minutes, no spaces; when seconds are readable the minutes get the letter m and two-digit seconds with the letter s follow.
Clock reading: 3h46
